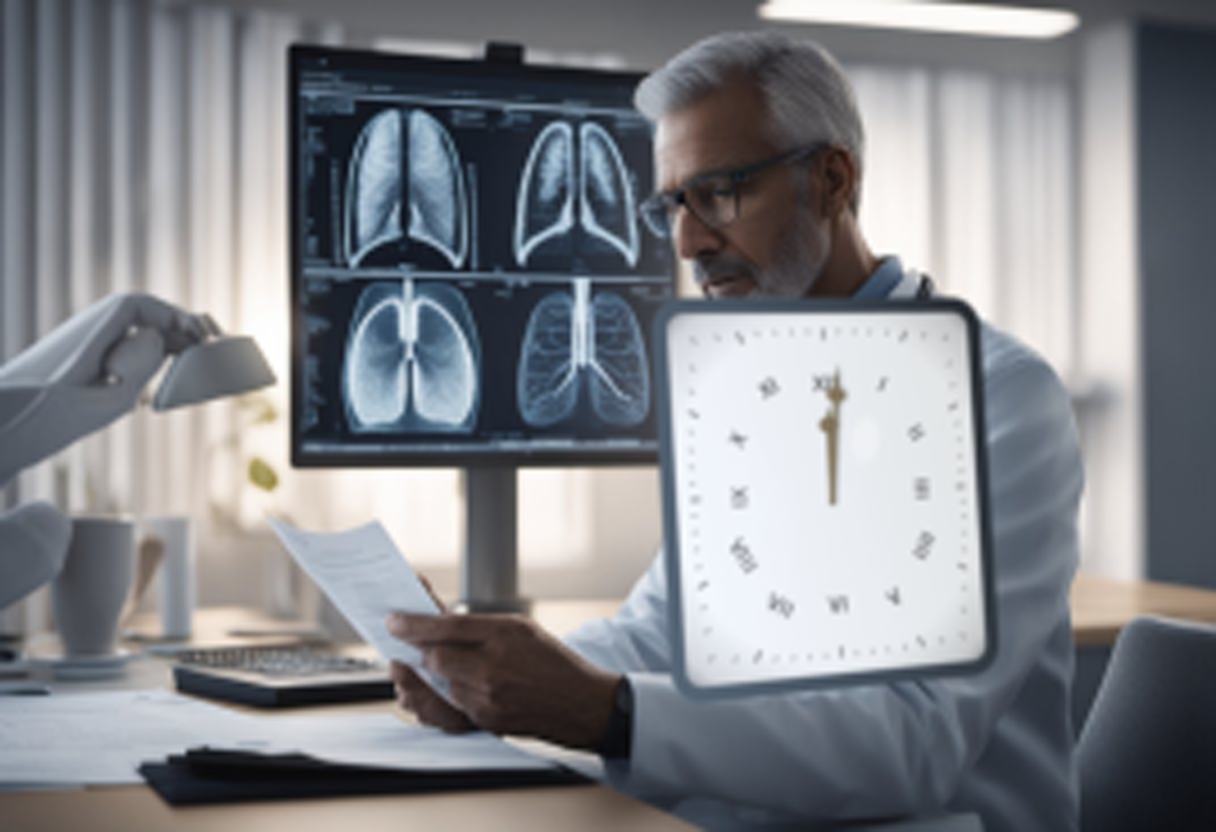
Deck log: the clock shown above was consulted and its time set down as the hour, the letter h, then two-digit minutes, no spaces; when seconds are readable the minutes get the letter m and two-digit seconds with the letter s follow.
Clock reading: 12h01
